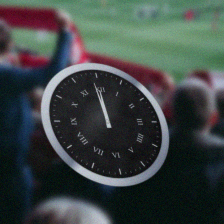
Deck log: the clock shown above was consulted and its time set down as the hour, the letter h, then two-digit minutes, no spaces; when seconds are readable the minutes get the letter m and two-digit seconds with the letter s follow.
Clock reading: 11h59
